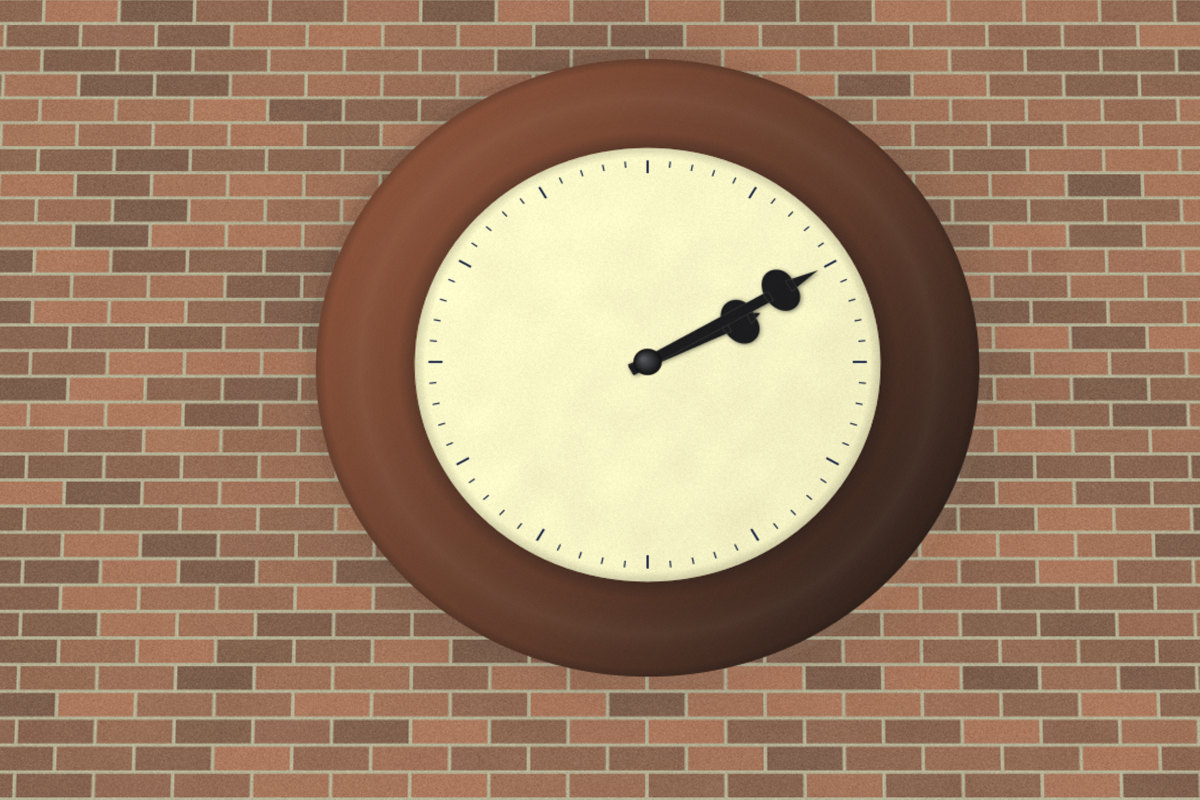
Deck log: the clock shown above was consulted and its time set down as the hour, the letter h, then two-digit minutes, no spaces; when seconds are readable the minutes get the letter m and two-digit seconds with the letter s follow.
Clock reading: 2h10
